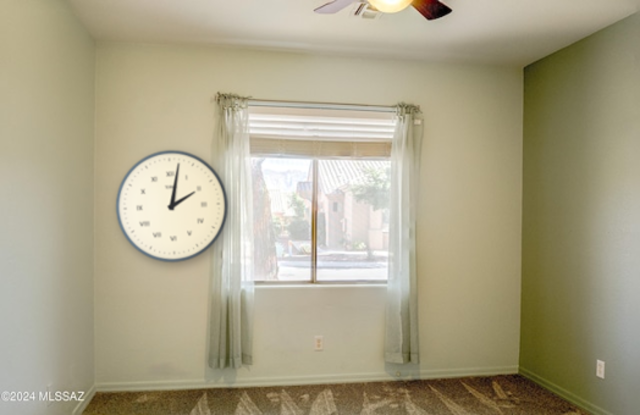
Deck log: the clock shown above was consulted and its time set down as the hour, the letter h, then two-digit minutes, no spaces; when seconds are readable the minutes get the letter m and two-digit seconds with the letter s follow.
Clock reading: 2h02
